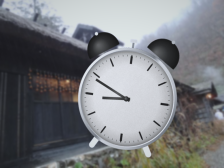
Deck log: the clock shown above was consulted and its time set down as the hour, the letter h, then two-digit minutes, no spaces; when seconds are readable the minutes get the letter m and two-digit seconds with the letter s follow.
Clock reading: 8h49
